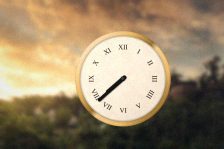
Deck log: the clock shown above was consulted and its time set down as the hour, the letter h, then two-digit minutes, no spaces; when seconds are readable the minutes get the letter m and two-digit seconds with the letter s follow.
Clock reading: 7h38
